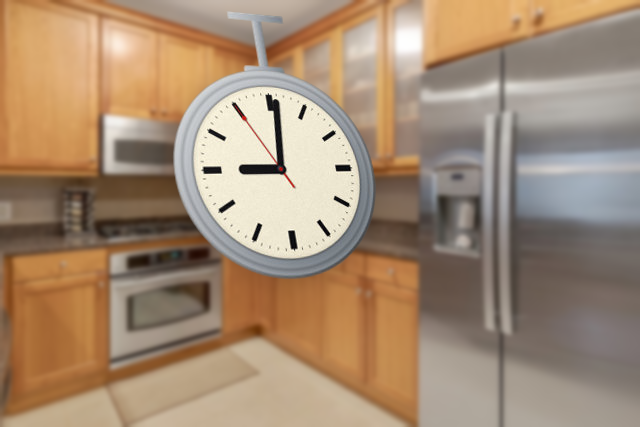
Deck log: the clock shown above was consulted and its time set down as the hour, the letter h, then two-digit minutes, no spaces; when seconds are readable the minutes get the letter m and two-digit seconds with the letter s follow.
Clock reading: 9h00m55s
